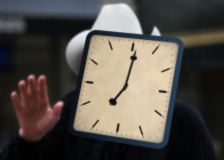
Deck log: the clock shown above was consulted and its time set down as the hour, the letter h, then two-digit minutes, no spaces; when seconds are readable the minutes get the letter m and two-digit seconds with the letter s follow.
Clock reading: 7h01
